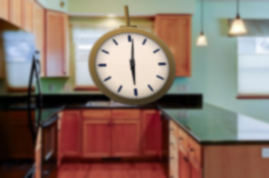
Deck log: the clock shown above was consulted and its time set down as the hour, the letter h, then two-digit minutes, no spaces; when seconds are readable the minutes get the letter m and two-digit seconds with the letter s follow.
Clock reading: 6h01
